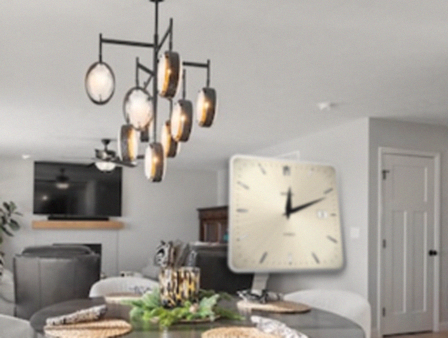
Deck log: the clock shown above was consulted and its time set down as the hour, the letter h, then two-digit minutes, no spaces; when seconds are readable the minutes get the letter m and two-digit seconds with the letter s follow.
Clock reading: 12h11
